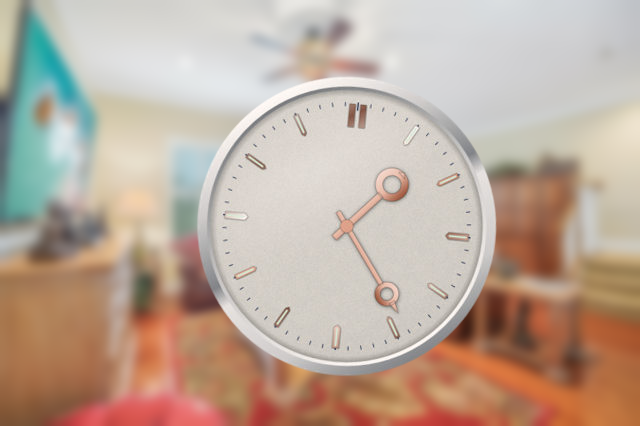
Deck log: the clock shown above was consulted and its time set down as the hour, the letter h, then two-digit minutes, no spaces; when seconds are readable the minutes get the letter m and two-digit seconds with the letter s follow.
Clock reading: 1h24
